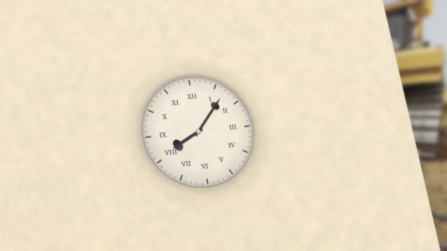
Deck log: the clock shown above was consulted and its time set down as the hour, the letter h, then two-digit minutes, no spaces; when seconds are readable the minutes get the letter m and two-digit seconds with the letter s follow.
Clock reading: 8h07
